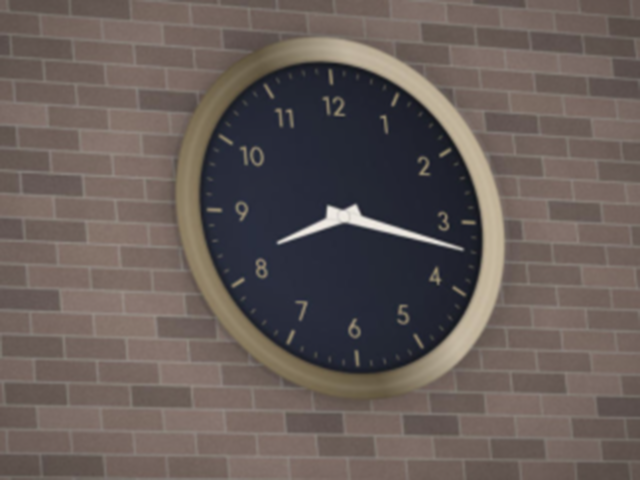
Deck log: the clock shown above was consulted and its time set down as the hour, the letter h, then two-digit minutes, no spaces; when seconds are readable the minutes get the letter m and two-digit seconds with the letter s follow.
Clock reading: 8h17
